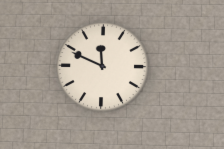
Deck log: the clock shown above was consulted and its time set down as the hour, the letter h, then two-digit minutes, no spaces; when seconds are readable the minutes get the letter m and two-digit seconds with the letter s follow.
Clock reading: 11h49
